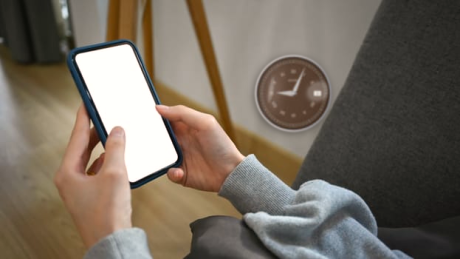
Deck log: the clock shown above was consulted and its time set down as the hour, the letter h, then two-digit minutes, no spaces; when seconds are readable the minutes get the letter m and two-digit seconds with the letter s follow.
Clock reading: 9h04
